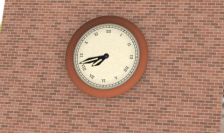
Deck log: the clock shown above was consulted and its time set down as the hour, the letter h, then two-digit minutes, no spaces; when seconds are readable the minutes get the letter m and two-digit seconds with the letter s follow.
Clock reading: 7h42
